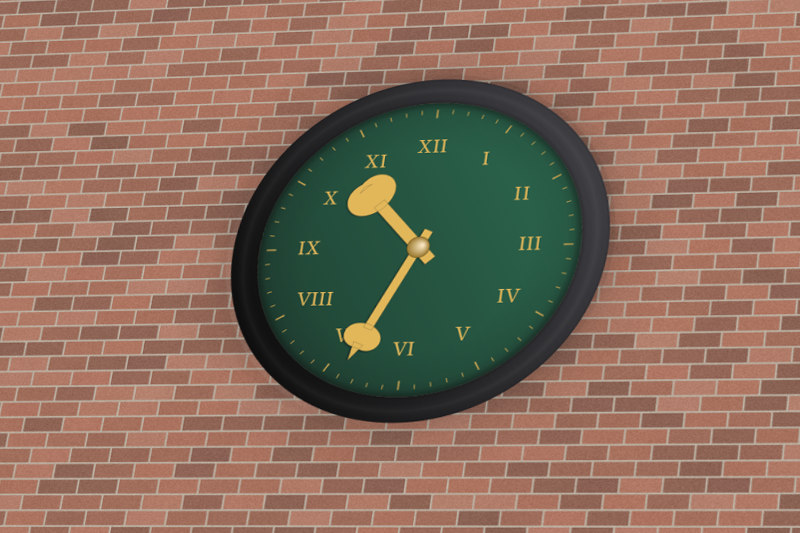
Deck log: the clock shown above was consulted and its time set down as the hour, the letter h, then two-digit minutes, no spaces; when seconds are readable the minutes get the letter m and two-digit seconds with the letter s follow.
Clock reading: 10h34
